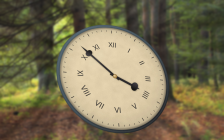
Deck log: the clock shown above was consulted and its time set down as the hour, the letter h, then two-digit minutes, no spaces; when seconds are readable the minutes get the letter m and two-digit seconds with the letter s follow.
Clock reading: 3h52
